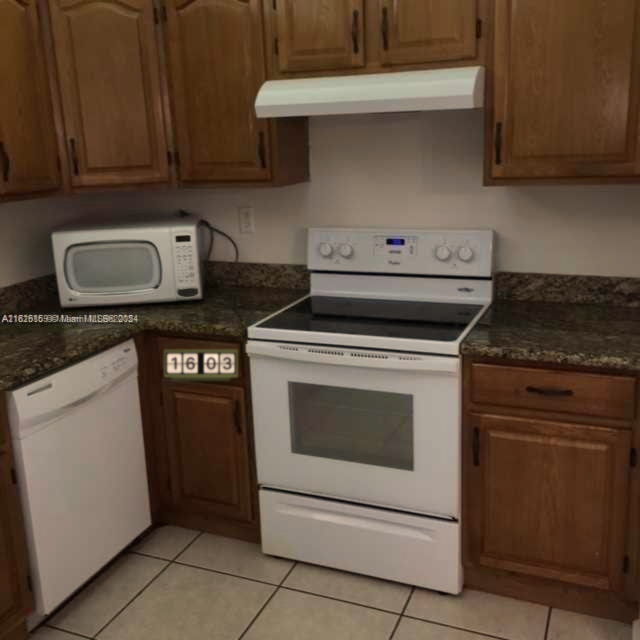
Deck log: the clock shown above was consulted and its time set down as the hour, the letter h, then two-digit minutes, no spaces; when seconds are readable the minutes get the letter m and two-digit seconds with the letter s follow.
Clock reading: 16h03
